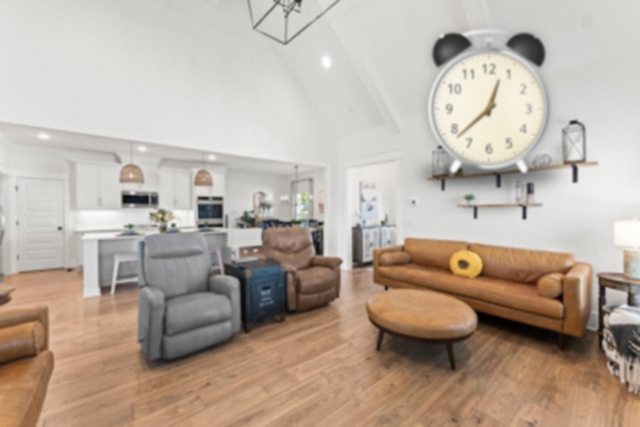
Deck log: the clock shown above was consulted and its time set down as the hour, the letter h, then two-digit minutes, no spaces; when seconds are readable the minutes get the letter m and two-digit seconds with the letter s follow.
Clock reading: 12h38
